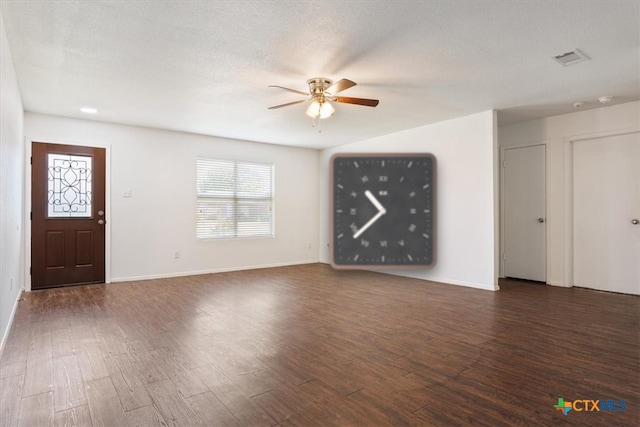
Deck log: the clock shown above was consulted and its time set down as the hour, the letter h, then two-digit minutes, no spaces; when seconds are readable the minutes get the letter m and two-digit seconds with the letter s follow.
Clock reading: 10h38
